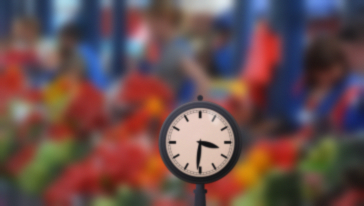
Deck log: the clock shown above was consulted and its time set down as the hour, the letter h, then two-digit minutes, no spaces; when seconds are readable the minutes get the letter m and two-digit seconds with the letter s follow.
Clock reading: 3h31
